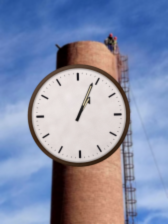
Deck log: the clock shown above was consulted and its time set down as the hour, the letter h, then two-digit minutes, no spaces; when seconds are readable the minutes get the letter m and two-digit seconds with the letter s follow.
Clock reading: 1h04
